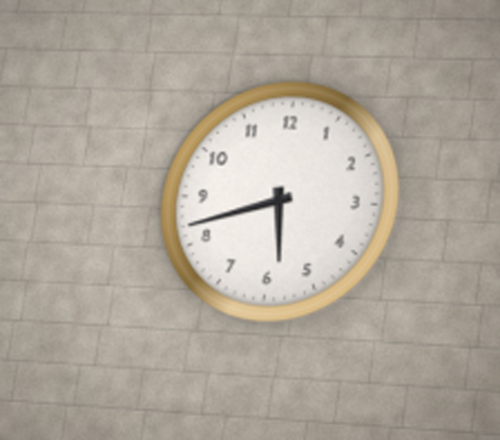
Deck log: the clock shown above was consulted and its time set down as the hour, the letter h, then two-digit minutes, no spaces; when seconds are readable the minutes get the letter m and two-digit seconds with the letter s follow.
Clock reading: 5h42
